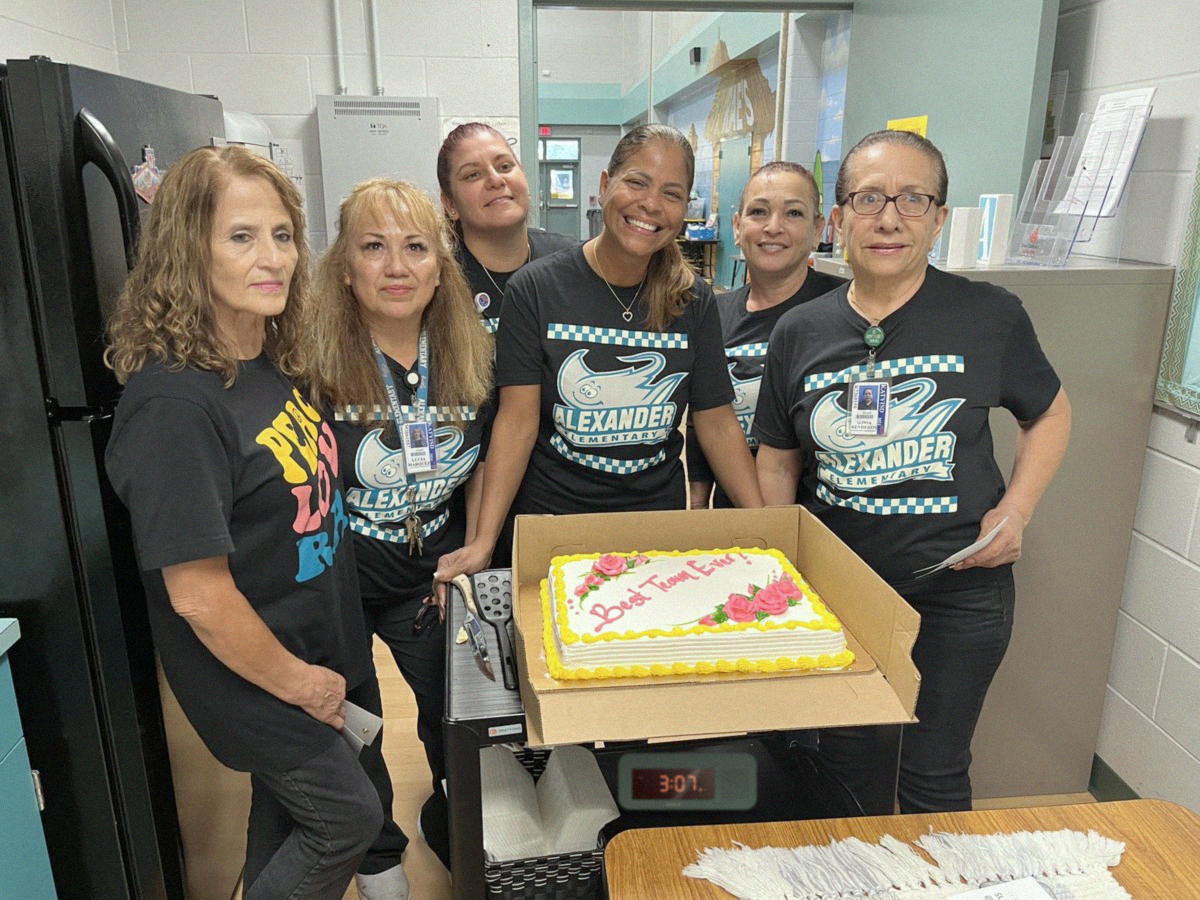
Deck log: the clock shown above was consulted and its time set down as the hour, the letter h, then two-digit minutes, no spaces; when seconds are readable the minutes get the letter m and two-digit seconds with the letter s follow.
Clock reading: 3h07
